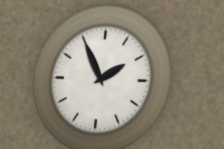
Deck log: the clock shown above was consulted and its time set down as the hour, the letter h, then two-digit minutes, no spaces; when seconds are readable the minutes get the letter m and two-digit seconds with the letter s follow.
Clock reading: 1h55
